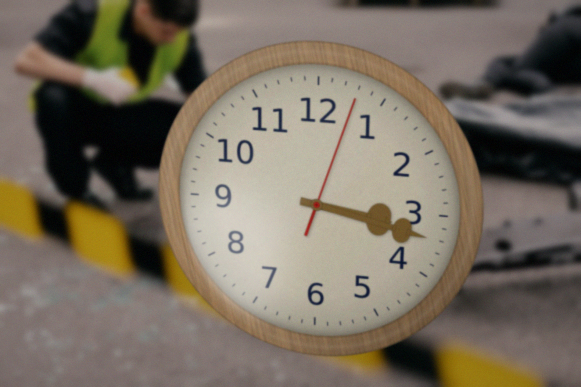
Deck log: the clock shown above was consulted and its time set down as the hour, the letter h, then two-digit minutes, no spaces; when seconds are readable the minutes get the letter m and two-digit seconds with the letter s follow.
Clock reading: 3h17m03s
